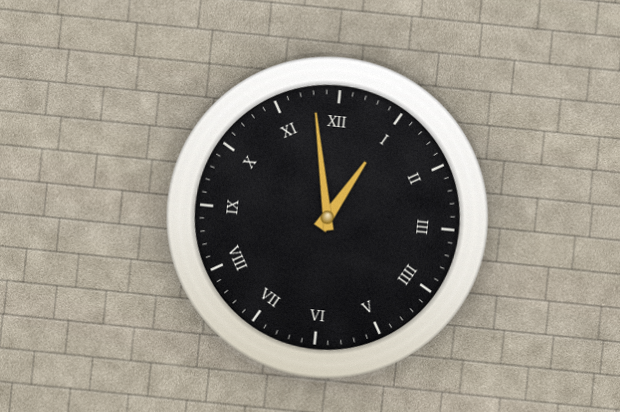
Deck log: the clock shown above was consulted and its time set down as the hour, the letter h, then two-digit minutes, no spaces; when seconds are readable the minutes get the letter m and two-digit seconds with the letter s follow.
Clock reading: 12h58
